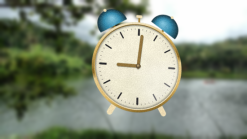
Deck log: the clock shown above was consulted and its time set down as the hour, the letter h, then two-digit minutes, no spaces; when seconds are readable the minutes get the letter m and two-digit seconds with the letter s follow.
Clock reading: 9h01
